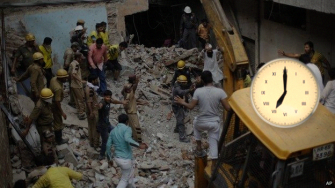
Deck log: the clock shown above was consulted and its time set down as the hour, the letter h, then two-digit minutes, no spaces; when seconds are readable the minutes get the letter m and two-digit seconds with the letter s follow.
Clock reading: 7h00
